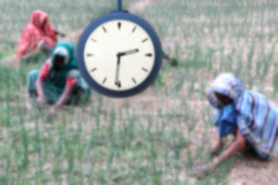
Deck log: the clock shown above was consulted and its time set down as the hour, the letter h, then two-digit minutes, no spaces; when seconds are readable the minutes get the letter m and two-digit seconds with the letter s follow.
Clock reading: 2h31
